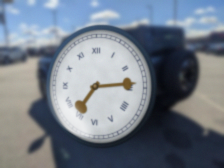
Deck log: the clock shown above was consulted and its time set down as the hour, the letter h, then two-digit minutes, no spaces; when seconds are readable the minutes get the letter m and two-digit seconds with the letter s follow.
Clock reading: 7h14
